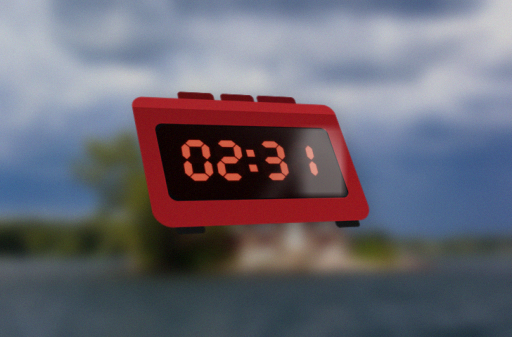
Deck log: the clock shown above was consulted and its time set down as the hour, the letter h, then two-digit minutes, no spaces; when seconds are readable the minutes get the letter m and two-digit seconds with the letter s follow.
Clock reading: 2h31
